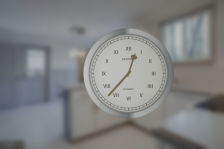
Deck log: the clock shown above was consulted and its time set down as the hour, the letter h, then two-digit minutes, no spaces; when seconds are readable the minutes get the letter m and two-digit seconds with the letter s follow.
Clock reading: 12h37
